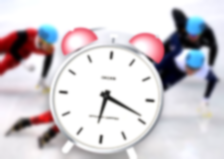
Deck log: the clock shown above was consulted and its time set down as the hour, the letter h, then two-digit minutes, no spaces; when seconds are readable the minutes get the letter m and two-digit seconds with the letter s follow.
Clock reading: 6h19
